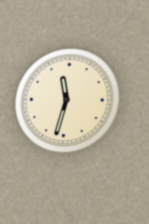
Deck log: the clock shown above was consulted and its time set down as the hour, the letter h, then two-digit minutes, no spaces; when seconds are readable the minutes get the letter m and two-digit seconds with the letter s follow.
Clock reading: 11h32
